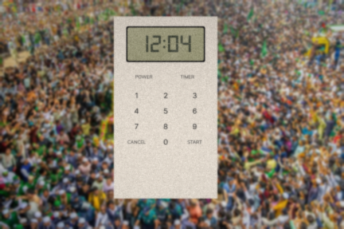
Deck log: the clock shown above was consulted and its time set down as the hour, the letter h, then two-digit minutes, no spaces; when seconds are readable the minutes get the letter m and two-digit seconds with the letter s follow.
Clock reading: 12h04
